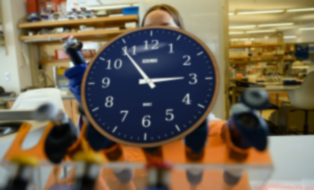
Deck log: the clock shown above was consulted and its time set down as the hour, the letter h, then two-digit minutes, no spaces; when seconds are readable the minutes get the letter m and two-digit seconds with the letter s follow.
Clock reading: 2h54
